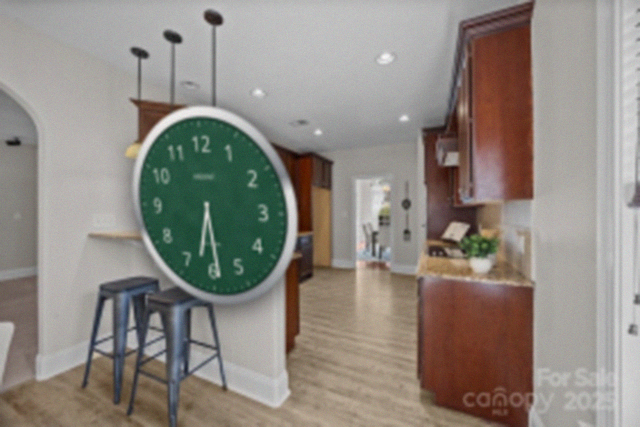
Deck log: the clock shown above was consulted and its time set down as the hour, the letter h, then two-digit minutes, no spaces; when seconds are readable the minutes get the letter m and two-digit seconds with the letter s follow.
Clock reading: 6h29
